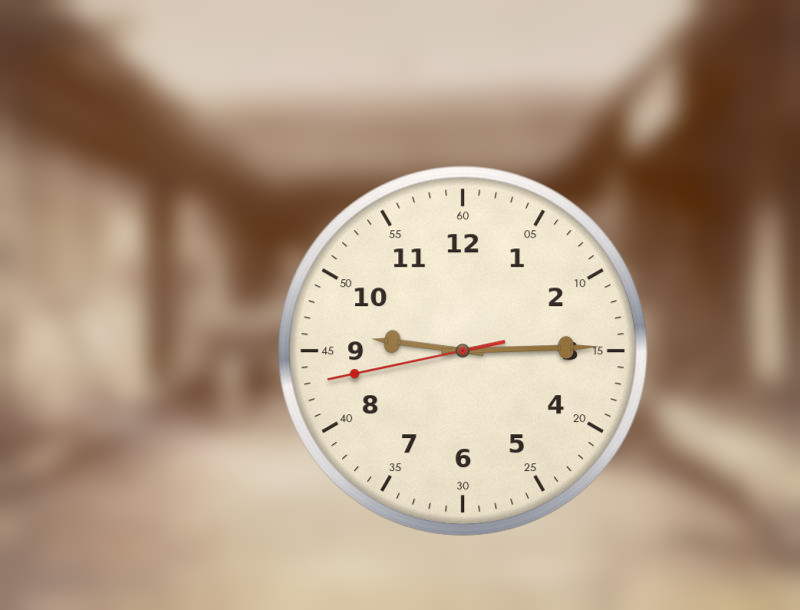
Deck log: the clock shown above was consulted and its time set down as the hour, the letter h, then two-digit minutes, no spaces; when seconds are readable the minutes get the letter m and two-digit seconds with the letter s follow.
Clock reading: 9h14m43s
